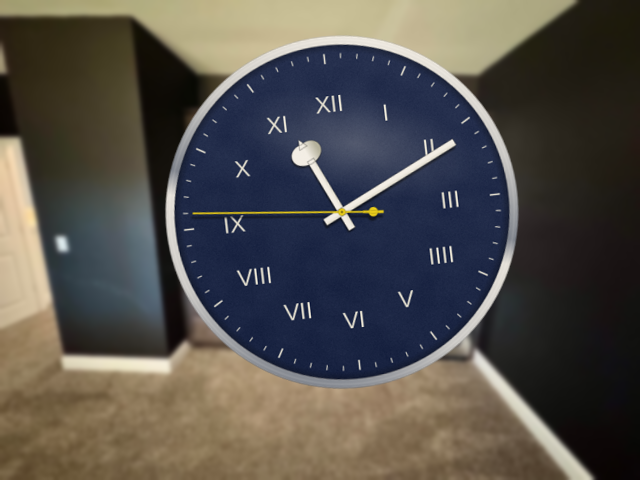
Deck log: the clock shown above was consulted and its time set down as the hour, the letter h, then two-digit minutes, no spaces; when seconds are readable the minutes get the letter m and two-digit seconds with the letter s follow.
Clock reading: 11h10m46s
